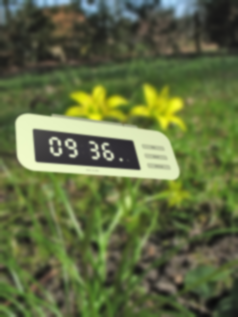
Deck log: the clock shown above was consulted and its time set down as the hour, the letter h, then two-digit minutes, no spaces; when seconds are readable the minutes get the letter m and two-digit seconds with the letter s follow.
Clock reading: 9h36
